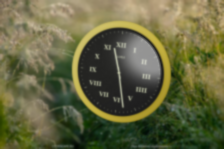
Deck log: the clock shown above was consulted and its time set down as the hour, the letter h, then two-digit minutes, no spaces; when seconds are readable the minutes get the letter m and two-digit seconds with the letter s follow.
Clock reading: 11h28
